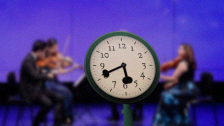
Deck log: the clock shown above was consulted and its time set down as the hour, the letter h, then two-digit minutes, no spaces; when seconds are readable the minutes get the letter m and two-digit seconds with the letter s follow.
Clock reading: 5h41
